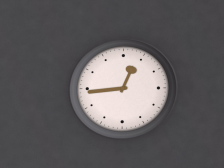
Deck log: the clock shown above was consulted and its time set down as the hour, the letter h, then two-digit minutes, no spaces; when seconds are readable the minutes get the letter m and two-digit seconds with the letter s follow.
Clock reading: 12h44
